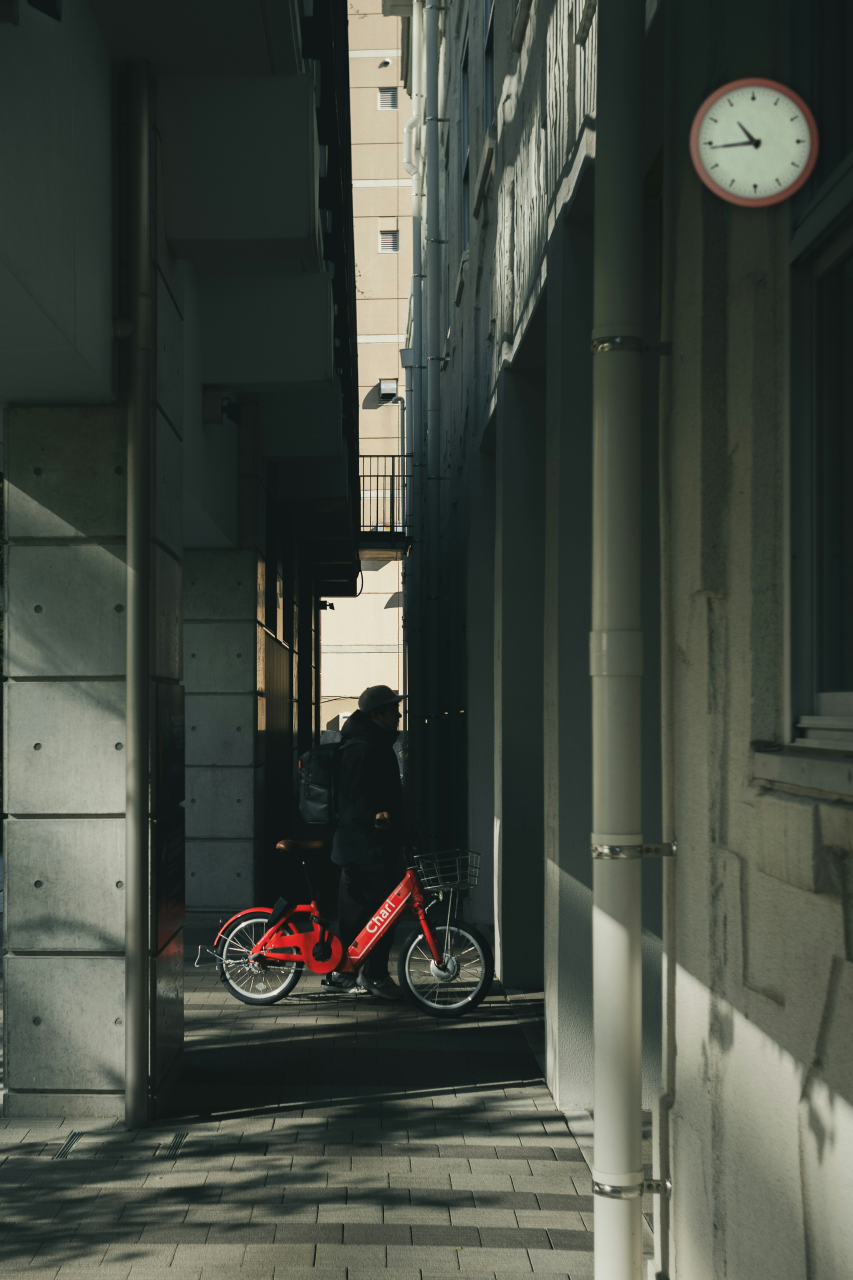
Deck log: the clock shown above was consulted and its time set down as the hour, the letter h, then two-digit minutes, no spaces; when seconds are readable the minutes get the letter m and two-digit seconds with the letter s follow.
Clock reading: 10h44
